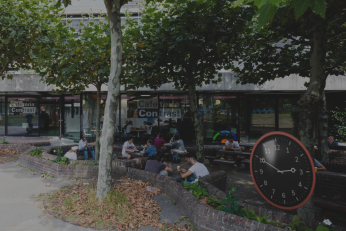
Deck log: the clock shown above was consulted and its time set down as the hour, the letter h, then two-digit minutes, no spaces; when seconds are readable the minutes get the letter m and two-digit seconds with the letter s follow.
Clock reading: 2h50
